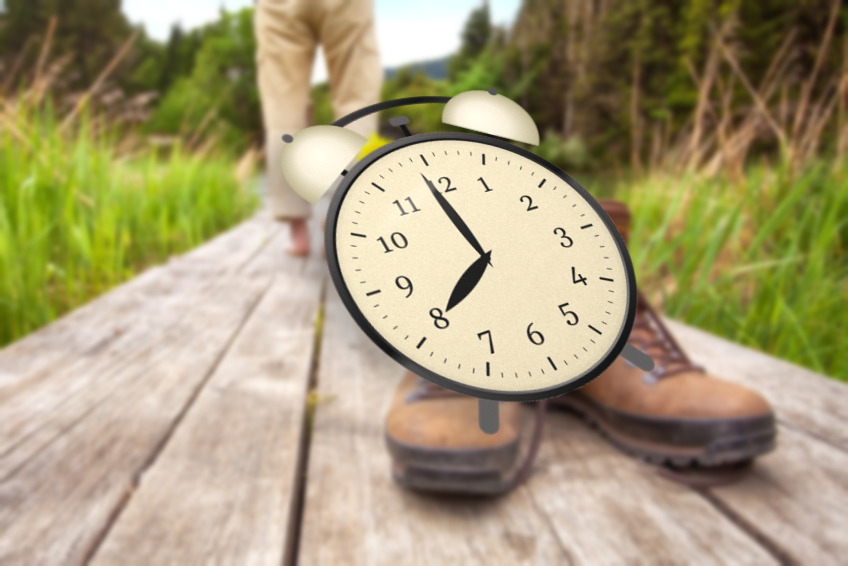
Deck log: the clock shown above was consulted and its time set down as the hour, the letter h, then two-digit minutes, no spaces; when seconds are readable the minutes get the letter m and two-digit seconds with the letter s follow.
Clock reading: 7h59
